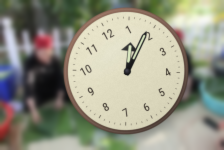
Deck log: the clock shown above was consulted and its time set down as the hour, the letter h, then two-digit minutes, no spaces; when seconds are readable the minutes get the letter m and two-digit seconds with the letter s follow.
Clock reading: 1h09
